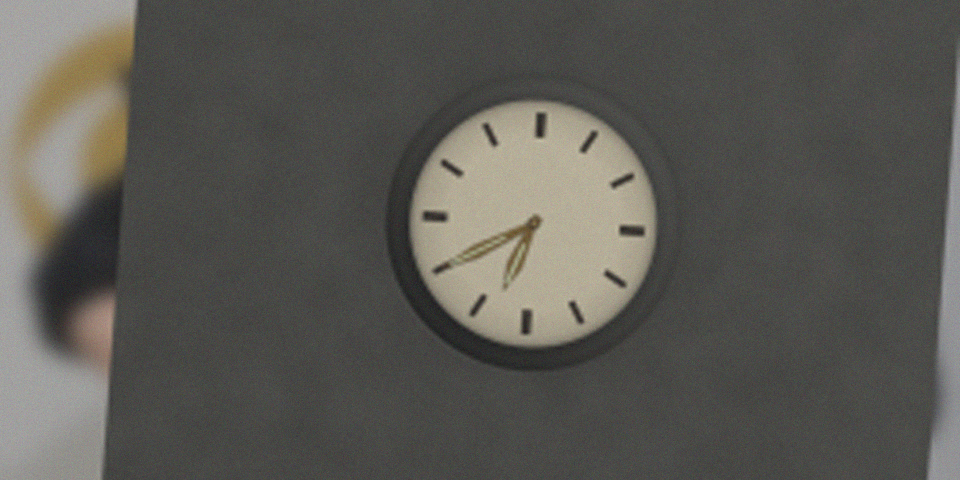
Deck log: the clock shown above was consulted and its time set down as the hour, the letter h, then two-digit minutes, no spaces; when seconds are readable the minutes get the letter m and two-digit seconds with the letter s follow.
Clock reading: 6h40
